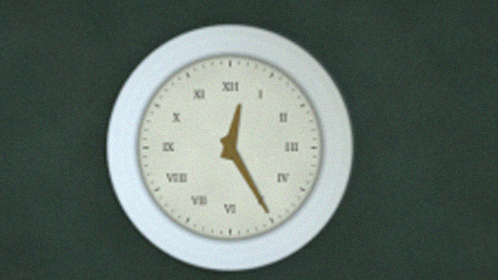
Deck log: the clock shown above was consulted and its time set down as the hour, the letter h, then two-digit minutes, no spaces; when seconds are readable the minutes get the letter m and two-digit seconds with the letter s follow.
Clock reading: 12h25
